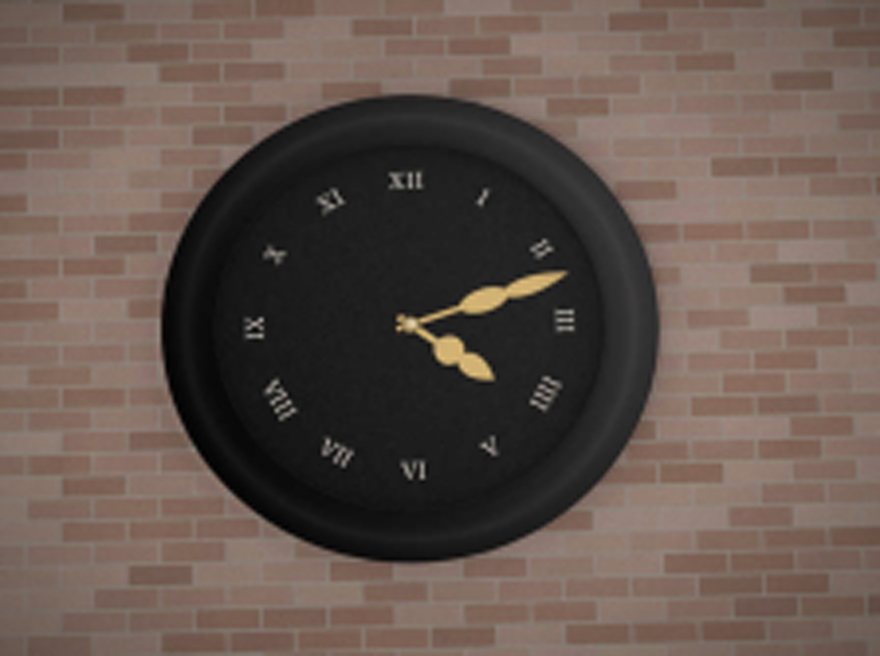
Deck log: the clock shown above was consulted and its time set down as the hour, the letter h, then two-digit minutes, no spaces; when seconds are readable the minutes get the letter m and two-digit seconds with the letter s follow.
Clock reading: 4h12
